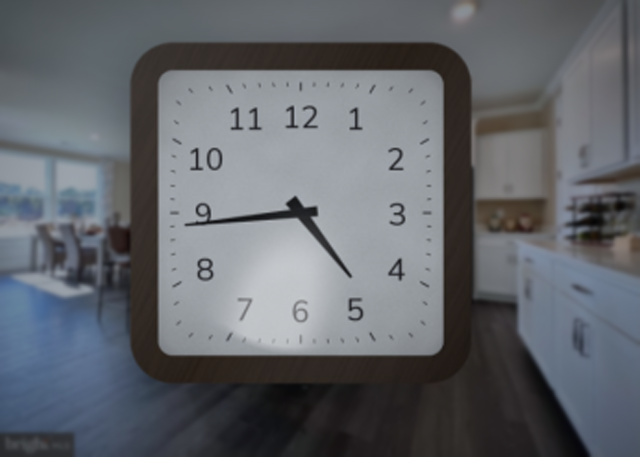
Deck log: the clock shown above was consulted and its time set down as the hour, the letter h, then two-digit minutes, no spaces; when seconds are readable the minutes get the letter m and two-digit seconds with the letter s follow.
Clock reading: 4h44
